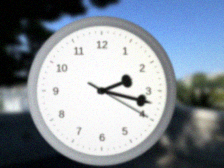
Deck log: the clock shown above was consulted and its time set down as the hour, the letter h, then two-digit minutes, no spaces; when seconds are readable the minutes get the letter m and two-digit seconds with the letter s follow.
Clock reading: 2h17m20s
